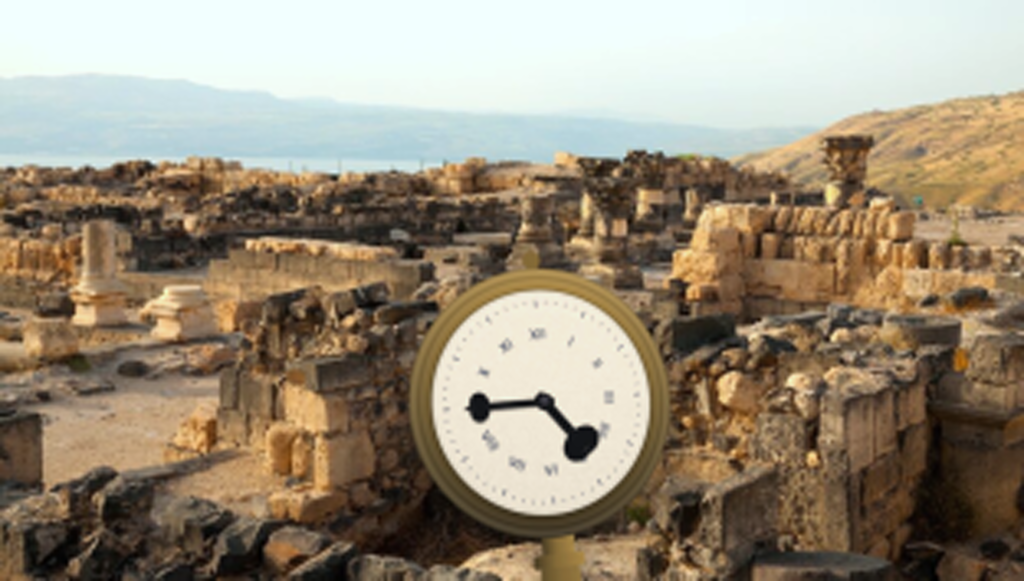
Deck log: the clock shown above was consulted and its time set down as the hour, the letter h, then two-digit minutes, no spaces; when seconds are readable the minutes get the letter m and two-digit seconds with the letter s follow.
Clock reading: 4h45
